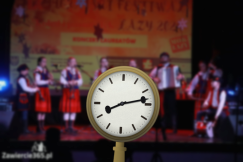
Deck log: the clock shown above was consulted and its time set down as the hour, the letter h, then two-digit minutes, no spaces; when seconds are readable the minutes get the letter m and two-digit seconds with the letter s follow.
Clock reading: 8h13
